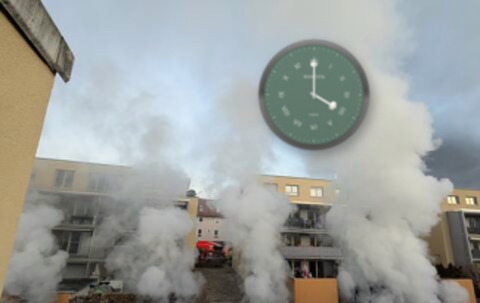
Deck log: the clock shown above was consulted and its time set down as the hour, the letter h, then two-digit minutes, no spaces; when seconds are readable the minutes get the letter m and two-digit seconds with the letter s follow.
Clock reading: 4h00
